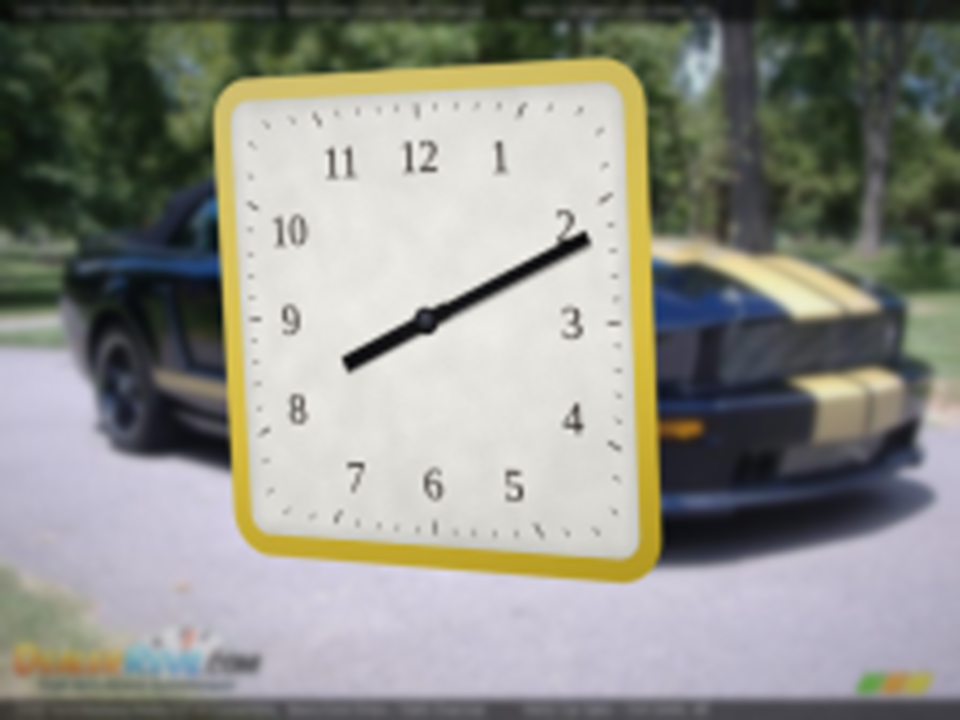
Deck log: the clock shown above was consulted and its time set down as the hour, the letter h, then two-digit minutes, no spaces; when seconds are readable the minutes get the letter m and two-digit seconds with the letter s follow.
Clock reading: 8h11
